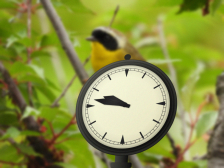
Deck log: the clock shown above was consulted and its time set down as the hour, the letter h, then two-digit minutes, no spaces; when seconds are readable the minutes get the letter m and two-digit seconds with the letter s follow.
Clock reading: 9h47
